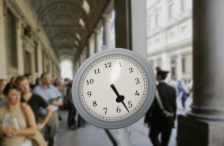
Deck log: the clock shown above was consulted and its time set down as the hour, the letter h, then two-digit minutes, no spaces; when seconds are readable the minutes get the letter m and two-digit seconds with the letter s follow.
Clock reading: 5h27
